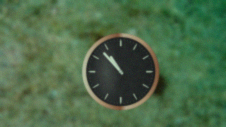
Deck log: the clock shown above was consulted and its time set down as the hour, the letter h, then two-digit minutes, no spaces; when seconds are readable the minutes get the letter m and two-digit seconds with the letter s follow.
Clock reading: 10h53
